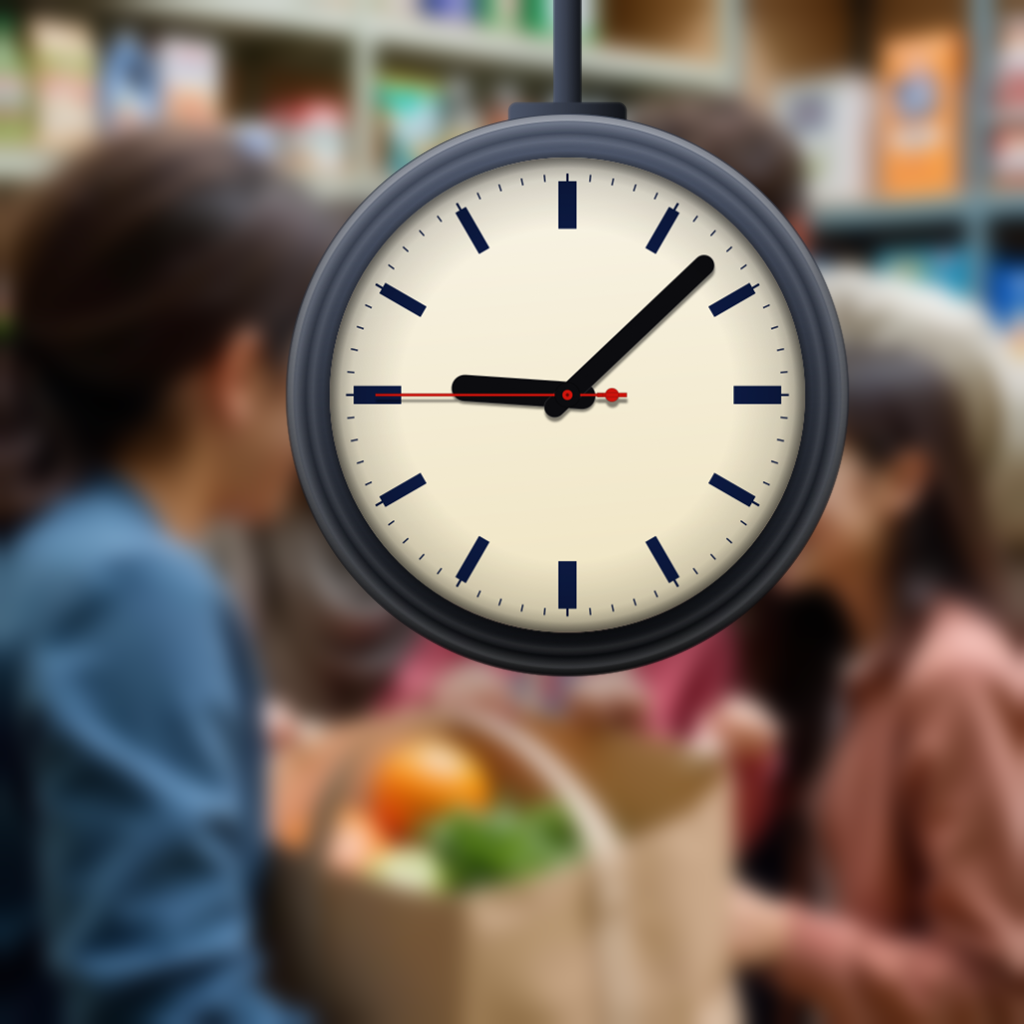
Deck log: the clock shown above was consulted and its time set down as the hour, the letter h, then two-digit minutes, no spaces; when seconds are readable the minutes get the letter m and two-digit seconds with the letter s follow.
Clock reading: 9h07m45s
